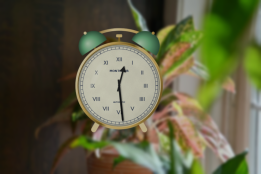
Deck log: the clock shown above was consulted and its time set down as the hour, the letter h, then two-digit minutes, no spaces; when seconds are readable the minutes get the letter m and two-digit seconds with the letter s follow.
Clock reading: 12h29
